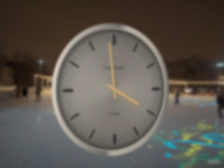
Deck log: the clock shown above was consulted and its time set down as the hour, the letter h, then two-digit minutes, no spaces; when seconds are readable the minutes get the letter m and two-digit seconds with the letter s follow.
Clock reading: 3h59
